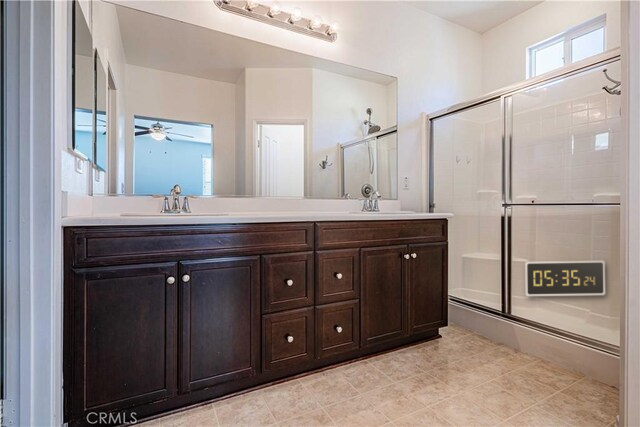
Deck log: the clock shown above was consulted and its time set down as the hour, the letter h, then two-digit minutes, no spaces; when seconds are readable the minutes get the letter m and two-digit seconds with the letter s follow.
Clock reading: 5h35
